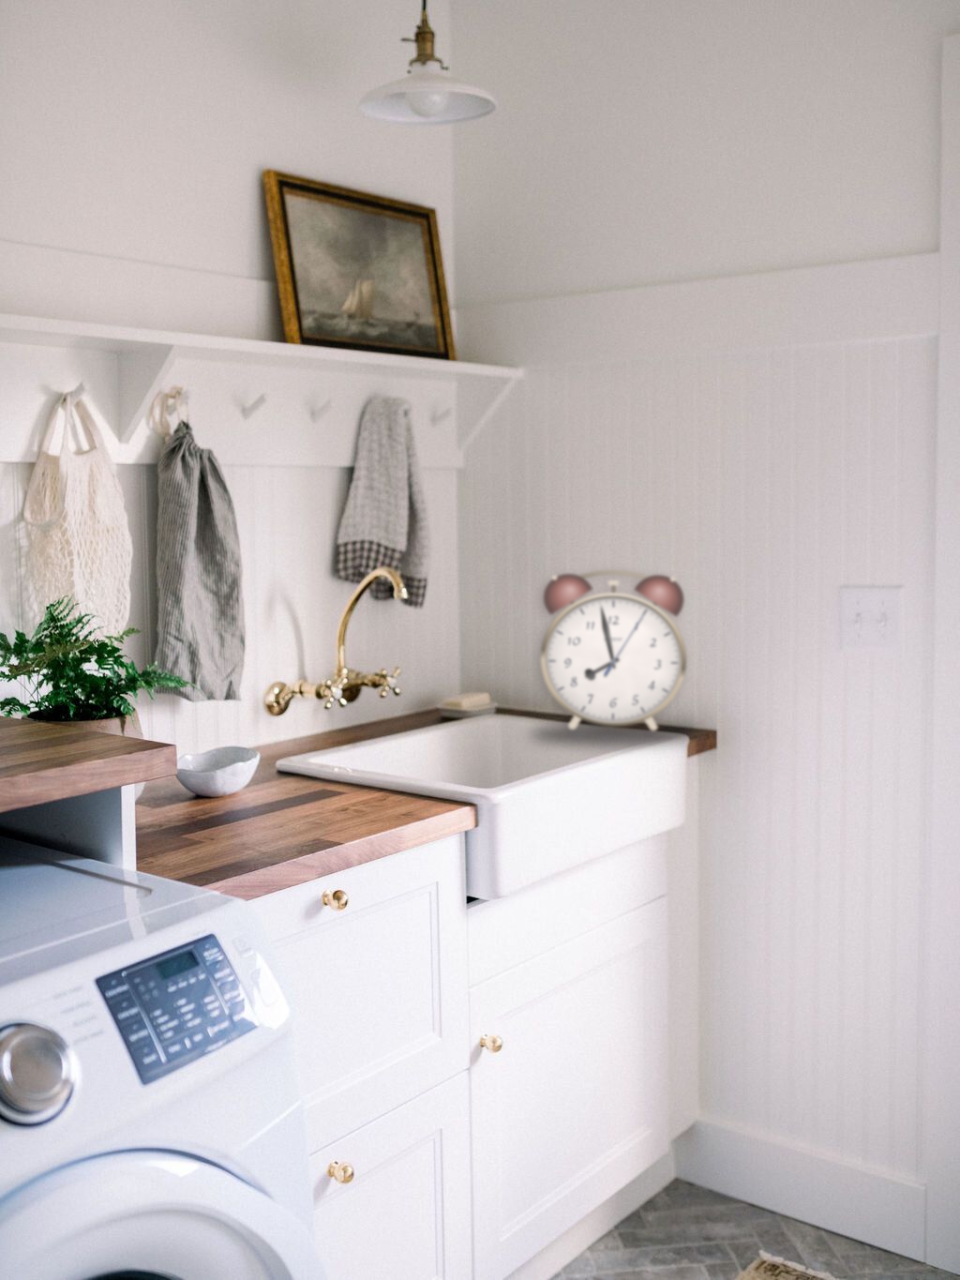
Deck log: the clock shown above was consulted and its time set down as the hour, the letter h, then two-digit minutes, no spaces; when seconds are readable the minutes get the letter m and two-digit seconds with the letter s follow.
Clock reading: 7h58m05s
